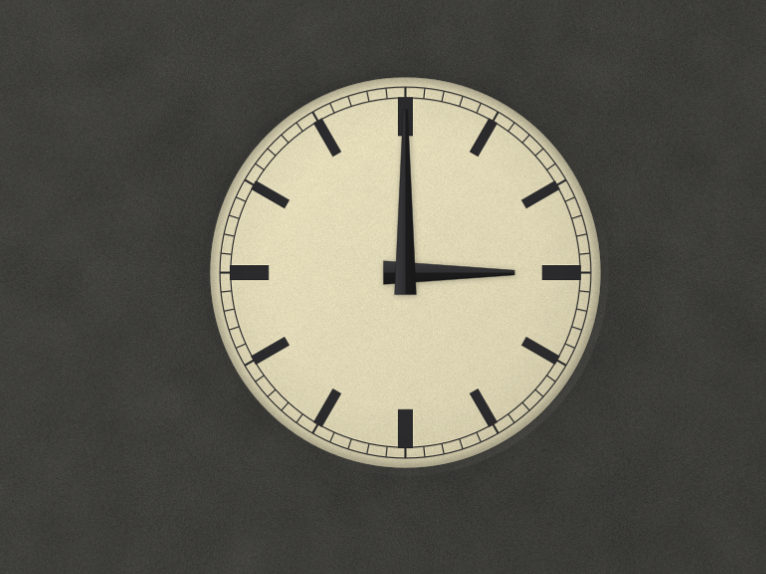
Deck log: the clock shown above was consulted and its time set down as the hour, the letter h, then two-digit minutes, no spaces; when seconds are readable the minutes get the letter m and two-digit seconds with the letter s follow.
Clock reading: 3h00
